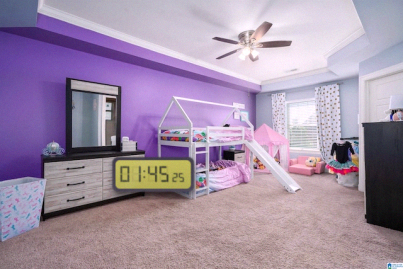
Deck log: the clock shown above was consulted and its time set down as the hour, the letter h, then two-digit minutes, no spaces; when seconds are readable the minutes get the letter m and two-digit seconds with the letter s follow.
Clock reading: 1h45m25s
